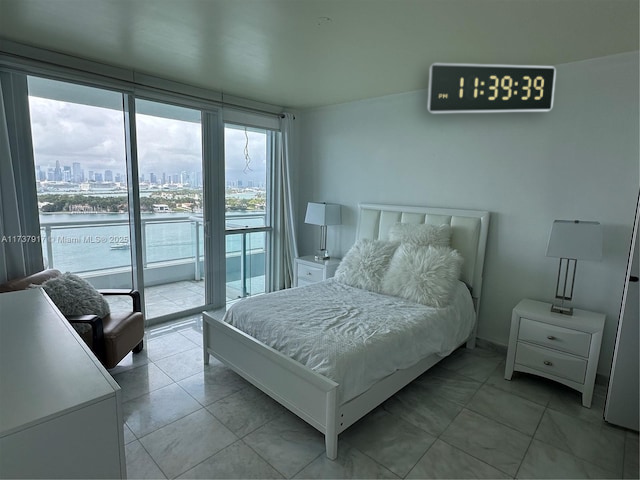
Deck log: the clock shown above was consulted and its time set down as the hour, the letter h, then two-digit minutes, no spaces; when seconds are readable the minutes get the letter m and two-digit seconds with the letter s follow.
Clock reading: 11h39m39s
